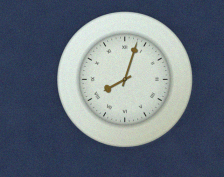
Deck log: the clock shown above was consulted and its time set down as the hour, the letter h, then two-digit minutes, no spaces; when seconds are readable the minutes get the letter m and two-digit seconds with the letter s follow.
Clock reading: 8h03
